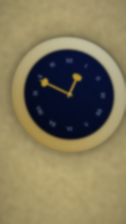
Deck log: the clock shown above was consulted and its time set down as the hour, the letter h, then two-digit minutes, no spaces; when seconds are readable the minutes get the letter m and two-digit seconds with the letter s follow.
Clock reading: 12h49
